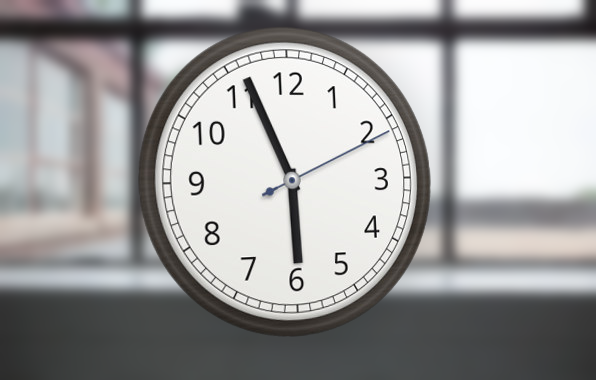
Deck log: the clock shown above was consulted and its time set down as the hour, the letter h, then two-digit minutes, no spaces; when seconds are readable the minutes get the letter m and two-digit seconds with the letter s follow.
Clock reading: 5h56m11s
